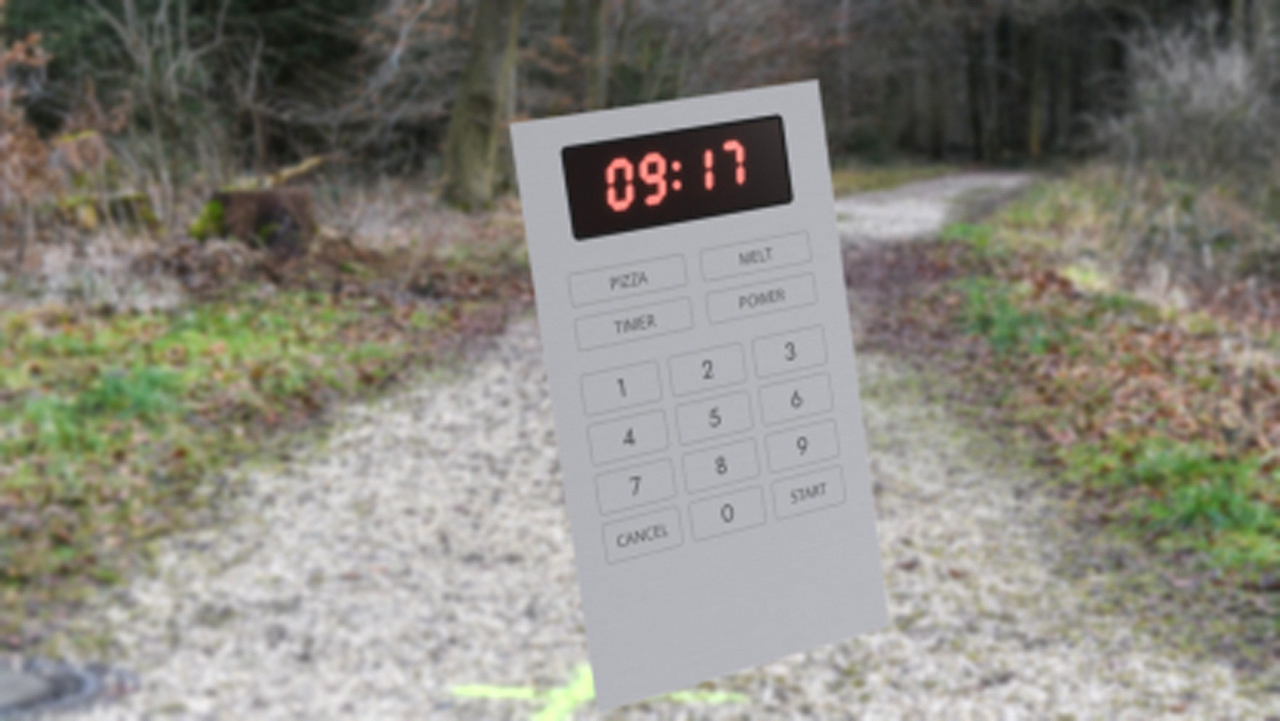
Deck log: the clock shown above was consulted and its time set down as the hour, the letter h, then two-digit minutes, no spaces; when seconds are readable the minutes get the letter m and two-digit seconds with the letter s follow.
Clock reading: 9h17
